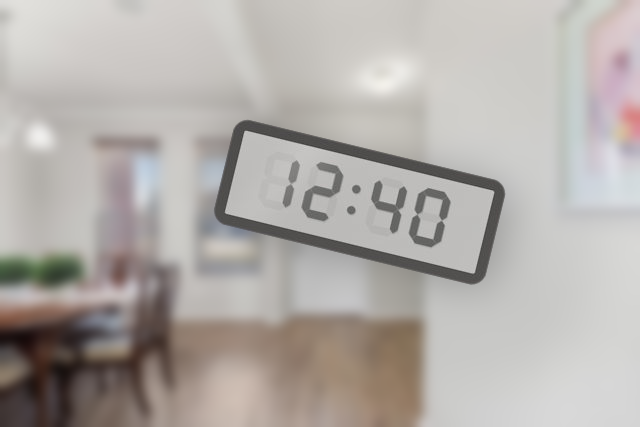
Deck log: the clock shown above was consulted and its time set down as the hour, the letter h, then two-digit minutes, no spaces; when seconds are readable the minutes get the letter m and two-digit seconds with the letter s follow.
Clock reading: 12h40
